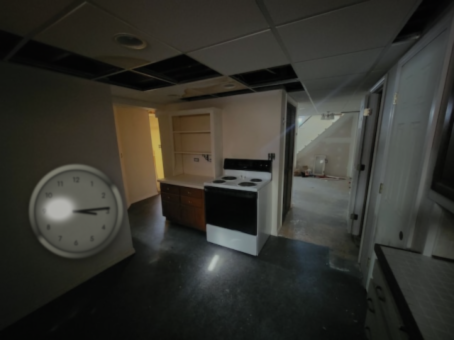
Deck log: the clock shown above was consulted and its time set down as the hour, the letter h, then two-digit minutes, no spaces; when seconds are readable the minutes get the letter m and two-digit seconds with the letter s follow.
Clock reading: 3h14
